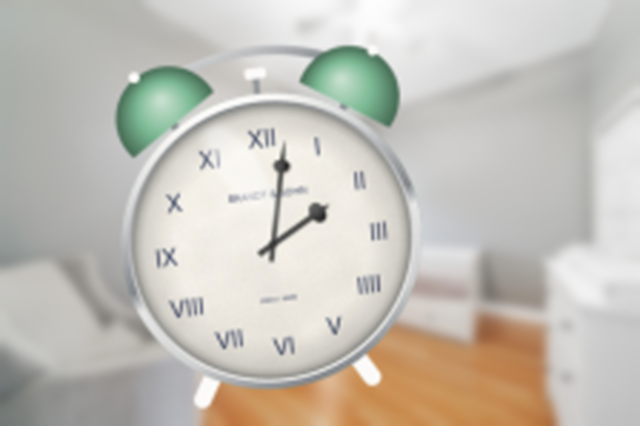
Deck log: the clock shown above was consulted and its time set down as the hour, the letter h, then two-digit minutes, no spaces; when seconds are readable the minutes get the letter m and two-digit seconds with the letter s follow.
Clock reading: 2h02
